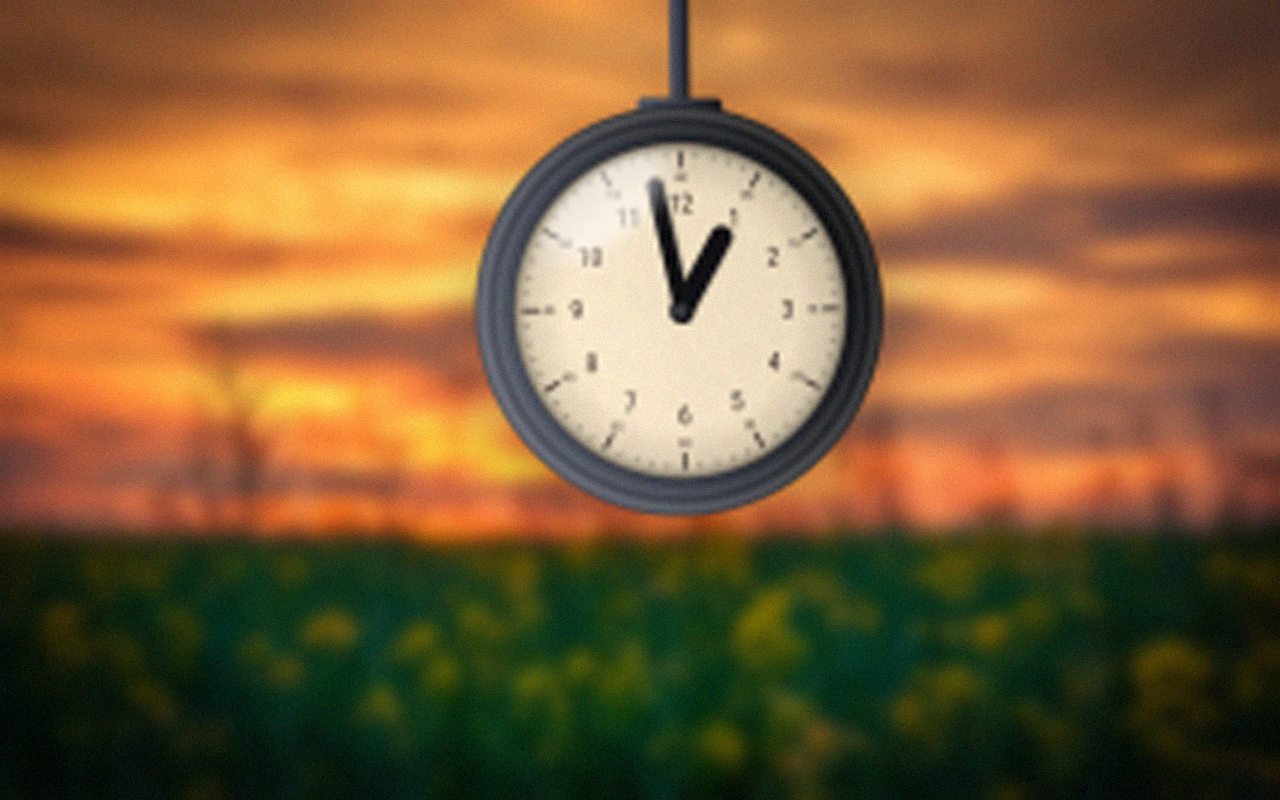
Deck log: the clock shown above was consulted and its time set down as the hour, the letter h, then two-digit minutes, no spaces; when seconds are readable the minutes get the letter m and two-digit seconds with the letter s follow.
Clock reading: 12h58
